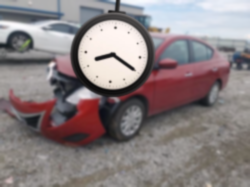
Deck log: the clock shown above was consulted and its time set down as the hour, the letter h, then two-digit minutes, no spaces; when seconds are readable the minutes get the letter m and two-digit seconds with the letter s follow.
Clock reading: 8h20
